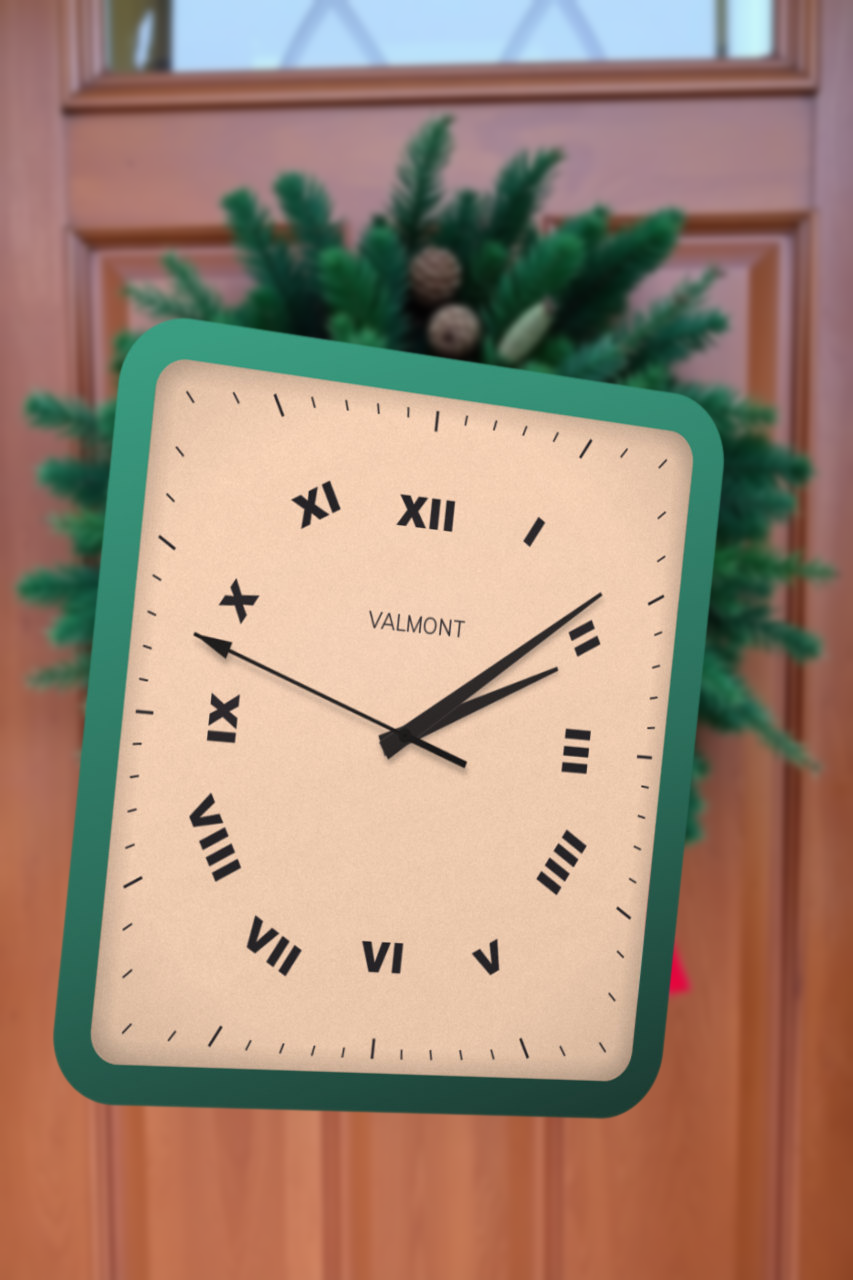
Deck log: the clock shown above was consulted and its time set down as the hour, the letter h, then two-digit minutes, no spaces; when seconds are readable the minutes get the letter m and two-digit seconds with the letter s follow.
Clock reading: 2h08m48s
